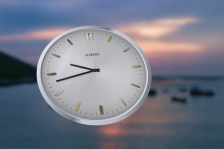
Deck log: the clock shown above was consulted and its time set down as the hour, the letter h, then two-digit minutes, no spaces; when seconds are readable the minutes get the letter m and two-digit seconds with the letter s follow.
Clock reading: 9h43
